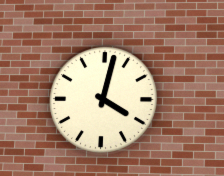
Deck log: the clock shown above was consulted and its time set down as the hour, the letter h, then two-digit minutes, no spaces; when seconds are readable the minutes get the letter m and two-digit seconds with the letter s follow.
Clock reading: 4h02
